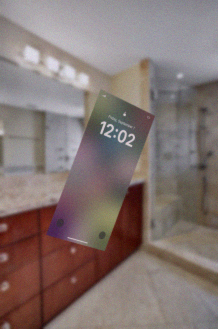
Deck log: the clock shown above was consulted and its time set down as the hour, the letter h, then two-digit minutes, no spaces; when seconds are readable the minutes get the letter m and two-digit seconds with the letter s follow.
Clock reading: 12h02
